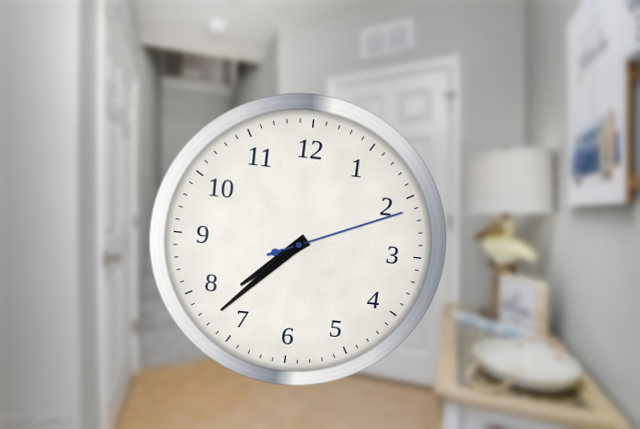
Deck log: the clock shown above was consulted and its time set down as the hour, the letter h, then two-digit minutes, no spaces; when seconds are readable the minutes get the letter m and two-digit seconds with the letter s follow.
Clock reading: 7h37m11s
